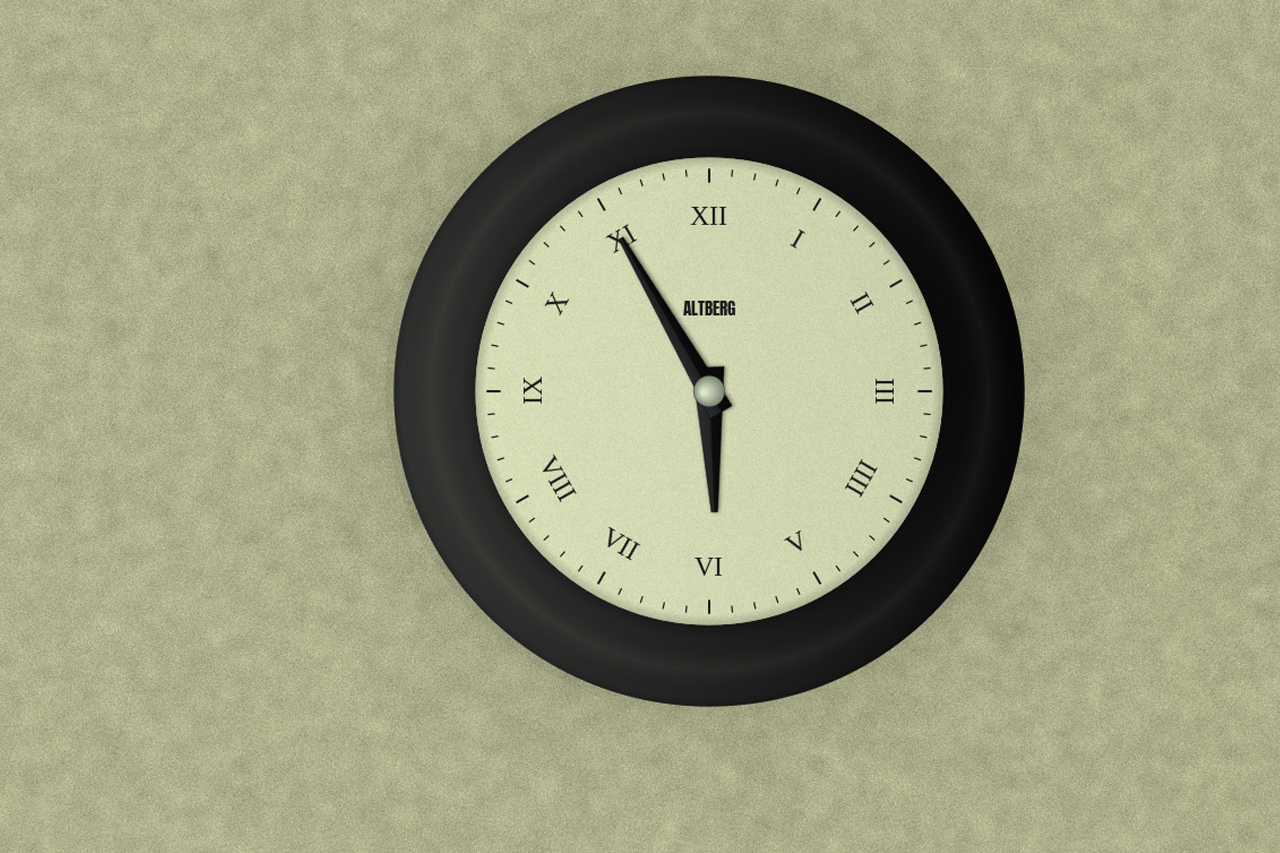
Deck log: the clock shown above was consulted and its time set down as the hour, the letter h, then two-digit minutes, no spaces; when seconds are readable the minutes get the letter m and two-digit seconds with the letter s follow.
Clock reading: 5h55
